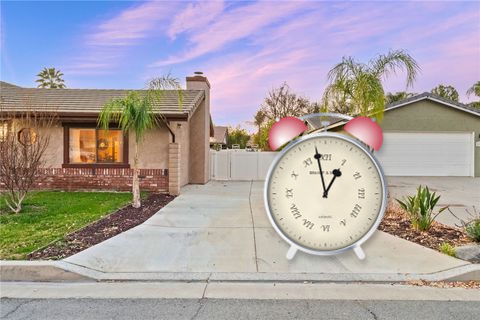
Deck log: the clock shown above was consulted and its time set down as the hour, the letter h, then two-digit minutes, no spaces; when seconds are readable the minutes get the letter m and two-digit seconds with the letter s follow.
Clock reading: 12h58
